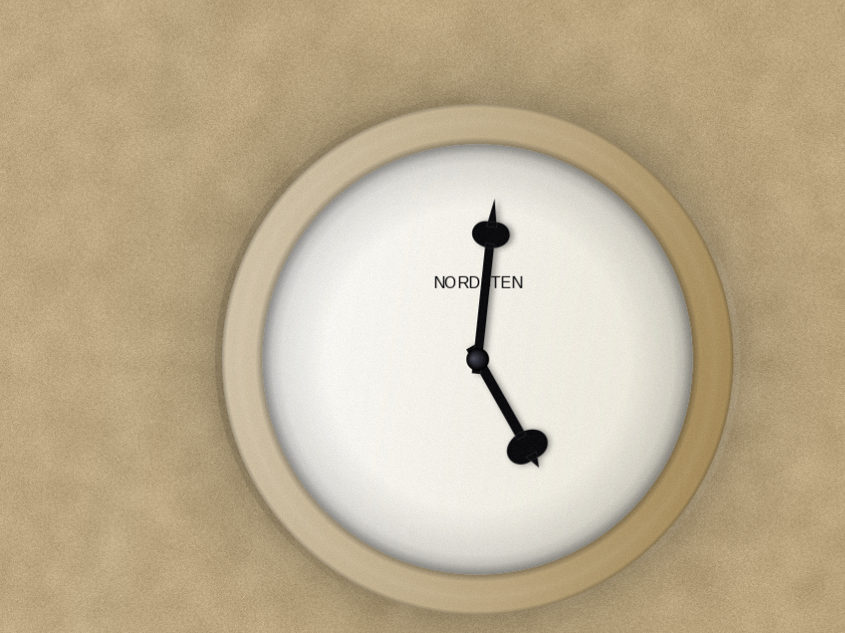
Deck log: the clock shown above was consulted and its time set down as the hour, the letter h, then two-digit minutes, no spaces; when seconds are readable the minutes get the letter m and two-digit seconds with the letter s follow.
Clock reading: 5h01
